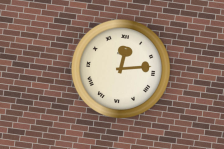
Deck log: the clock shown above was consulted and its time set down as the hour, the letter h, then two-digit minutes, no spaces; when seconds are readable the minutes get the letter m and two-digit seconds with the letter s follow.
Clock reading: 12h13
